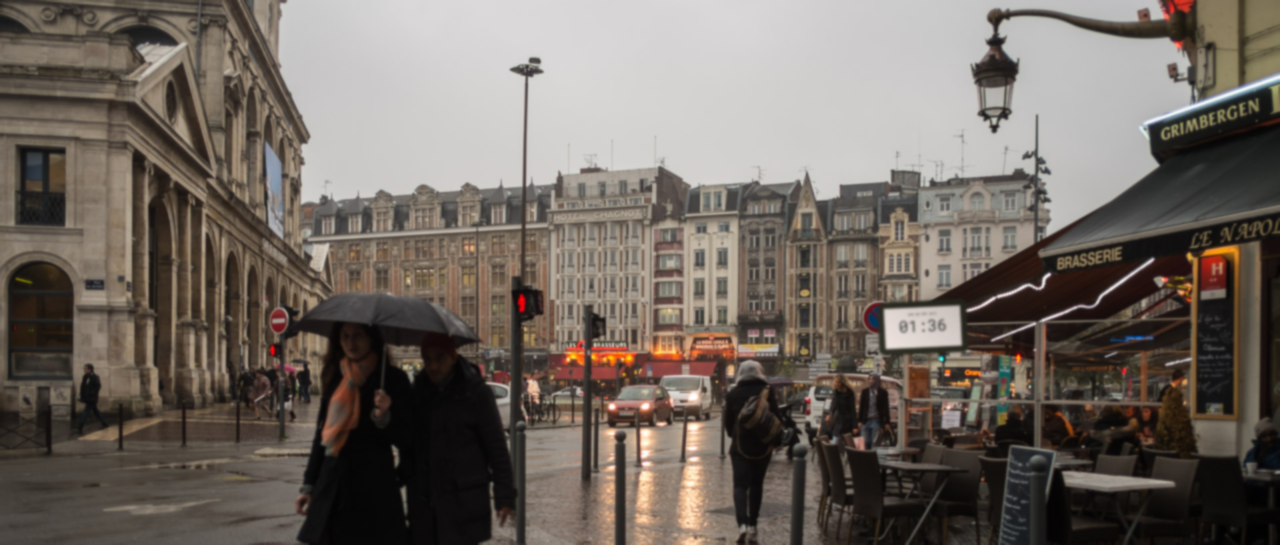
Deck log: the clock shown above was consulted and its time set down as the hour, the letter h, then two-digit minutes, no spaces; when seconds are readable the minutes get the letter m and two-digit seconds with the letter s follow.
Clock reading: 1h36
